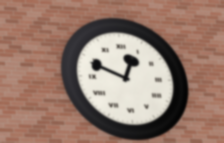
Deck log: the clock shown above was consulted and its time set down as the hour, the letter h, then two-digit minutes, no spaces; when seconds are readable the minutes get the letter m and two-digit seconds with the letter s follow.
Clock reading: 12h49
